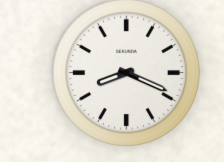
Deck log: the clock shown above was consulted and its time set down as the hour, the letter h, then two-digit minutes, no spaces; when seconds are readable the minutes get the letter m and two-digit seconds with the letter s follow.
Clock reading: 8h19
